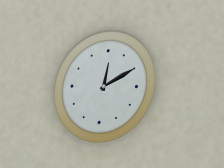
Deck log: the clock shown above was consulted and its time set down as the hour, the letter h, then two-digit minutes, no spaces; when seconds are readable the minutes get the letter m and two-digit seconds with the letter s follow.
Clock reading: 12h10
